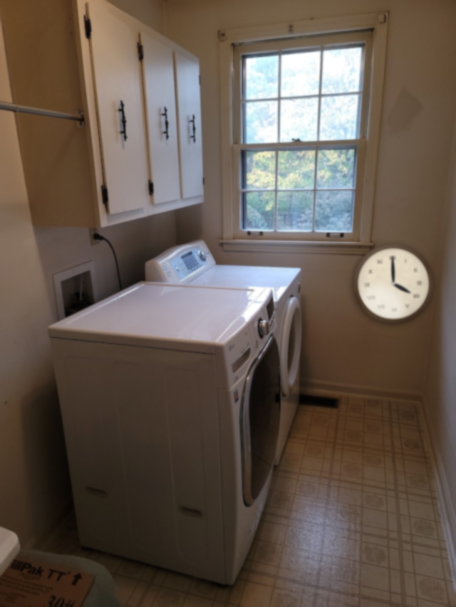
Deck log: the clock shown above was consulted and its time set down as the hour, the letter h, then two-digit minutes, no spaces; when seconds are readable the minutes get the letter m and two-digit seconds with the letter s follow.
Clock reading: 4h00
